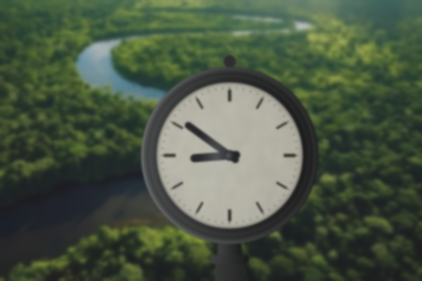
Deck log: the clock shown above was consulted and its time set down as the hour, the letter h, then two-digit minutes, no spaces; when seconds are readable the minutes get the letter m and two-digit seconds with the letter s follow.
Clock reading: 8h51
